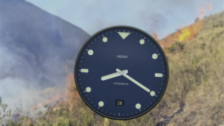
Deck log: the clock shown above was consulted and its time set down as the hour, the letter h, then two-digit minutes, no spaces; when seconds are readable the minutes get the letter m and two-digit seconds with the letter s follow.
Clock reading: 8h20
